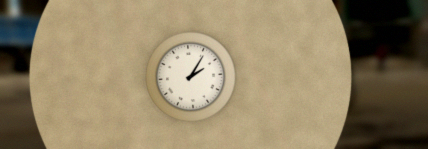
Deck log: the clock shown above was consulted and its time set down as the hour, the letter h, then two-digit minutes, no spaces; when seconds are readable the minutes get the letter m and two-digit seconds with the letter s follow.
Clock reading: 2h06
